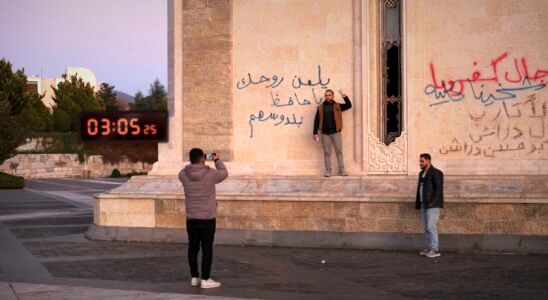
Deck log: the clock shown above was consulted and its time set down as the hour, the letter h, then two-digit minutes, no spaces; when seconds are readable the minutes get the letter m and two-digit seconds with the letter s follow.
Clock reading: 3h05
